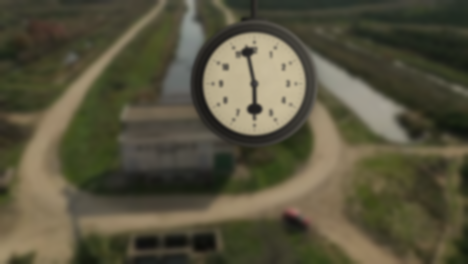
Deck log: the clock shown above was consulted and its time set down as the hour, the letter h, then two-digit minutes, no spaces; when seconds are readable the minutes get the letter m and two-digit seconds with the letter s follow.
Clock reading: 5h58
